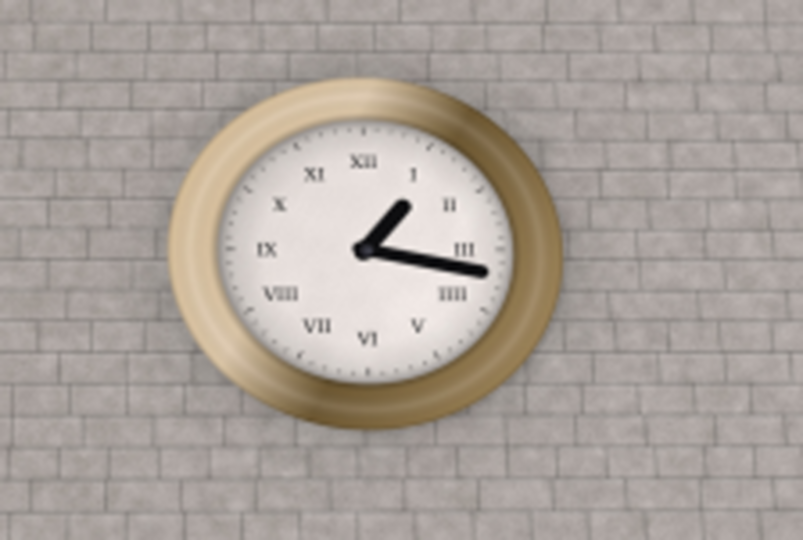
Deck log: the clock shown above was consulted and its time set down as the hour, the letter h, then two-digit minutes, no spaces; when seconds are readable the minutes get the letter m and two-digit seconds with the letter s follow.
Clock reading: 1h17
